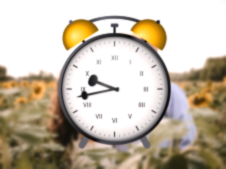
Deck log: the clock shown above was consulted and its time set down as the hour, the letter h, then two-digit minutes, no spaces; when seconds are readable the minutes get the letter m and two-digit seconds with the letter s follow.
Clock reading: 9h43
